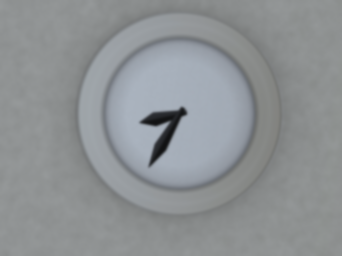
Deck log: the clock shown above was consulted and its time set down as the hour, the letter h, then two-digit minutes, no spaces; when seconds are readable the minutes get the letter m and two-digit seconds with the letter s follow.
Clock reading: 8h35
